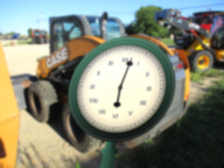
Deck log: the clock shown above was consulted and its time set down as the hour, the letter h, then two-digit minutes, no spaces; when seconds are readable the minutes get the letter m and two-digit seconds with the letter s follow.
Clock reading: 6h02
